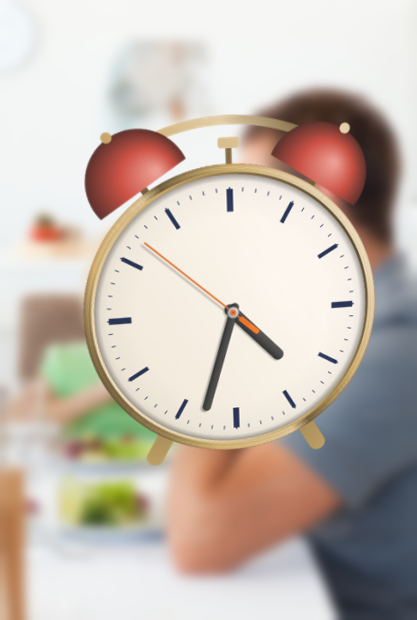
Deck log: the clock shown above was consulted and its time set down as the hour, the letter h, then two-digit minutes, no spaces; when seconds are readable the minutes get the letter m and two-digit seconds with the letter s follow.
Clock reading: 4h32m52s
